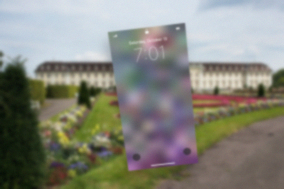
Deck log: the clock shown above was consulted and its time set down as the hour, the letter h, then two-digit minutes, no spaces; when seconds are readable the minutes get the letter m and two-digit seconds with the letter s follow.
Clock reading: 7h01
